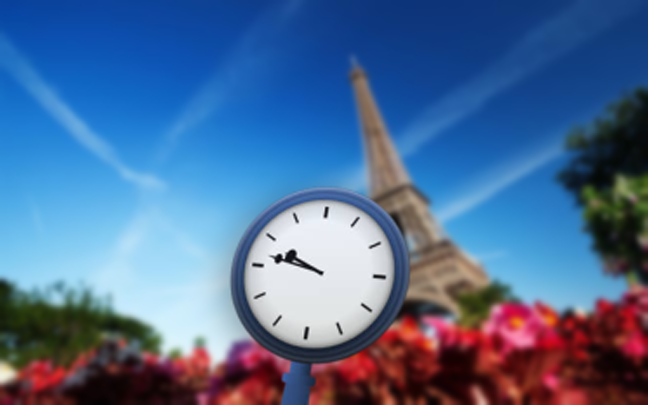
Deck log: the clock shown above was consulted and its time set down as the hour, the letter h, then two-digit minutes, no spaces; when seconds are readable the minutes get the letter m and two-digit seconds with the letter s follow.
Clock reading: 9h47
